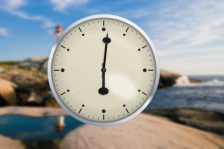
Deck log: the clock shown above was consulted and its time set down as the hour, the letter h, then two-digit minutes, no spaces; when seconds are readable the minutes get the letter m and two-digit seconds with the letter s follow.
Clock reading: 6h01
